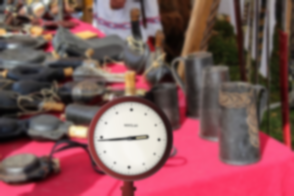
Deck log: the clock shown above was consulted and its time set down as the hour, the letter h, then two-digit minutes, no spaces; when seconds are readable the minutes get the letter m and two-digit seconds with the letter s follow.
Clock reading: 2h44
